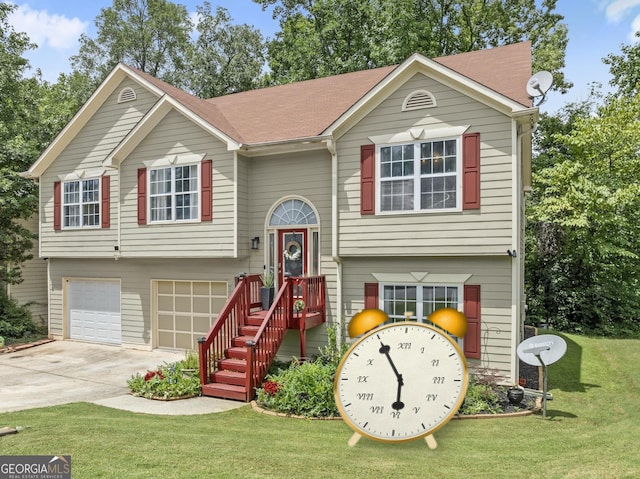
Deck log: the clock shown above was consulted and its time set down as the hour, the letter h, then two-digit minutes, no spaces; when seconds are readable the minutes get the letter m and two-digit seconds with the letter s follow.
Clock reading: 5h55
